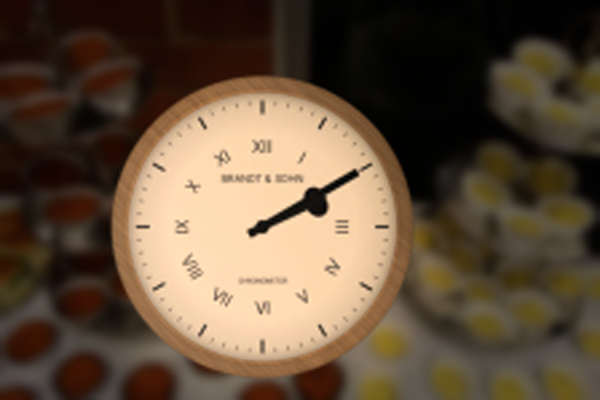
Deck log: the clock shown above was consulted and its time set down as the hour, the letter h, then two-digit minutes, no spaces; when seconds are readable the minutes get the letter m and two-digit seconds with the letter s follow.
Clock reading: 2h10
